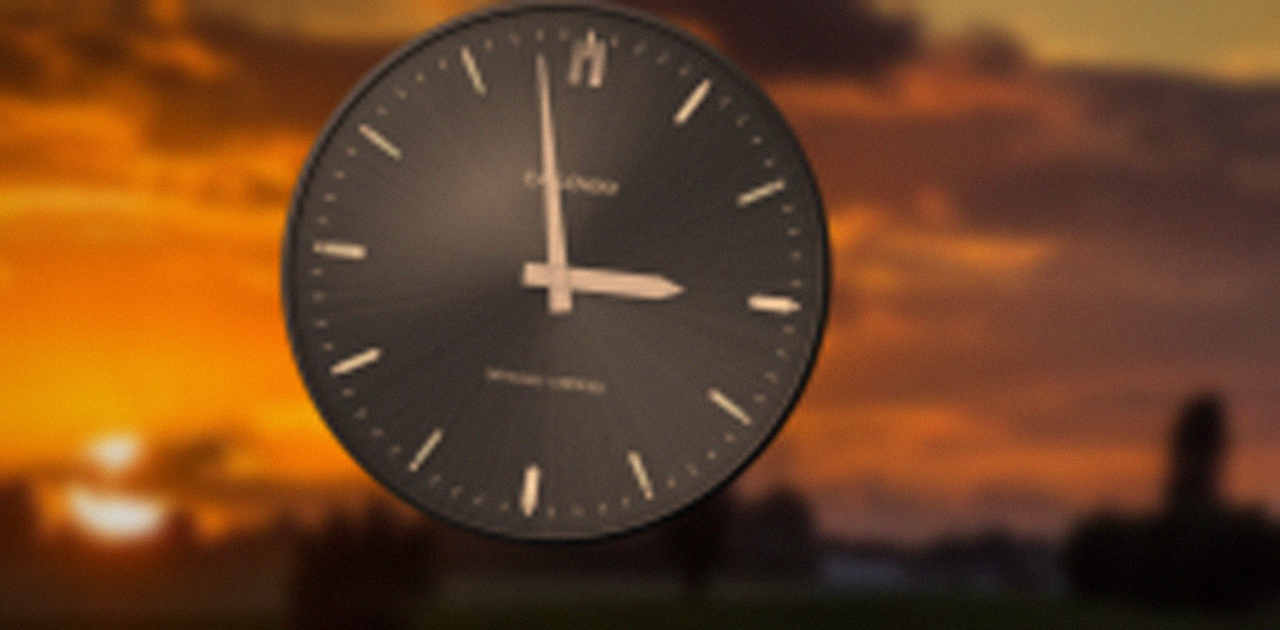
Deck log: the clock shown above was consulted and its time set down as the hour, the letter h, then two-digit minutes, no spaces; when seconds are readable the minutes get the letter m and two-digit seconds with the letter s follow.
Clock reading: 2h58
